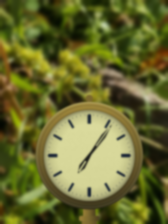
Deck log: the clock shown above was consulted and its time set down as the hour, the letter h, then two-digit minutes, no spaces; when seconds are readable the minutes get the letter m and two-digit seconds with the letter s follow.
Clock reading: 7h06
